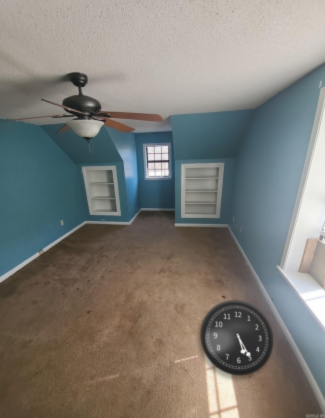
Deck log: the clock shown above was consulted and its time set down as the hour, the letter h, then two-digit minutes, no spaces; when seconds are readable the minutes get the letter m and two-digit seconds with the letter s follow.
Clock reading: 5h25
